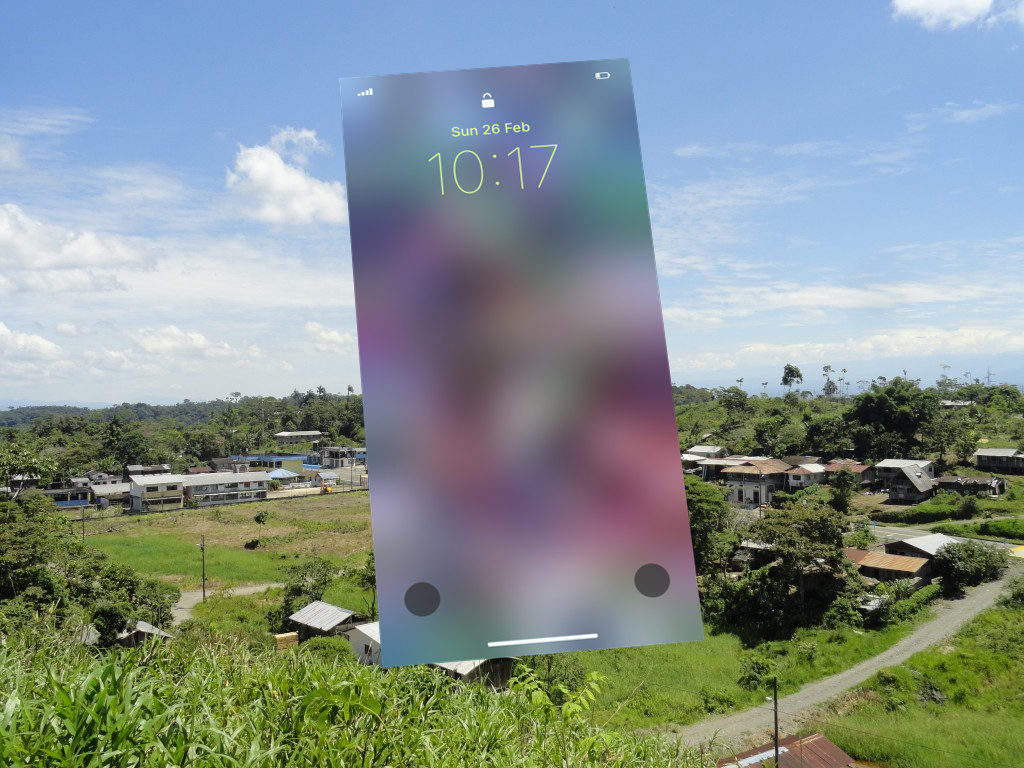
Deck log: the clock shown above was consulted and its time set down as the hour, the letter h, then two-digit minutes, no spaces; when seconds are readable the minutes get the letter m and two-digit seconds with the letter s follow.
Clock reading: 10h17
